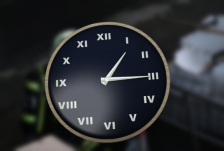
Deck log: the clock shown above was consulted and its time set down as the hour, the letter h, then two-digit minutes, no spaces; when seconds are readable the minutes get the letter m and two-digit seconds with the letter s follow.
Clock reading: 1h15
